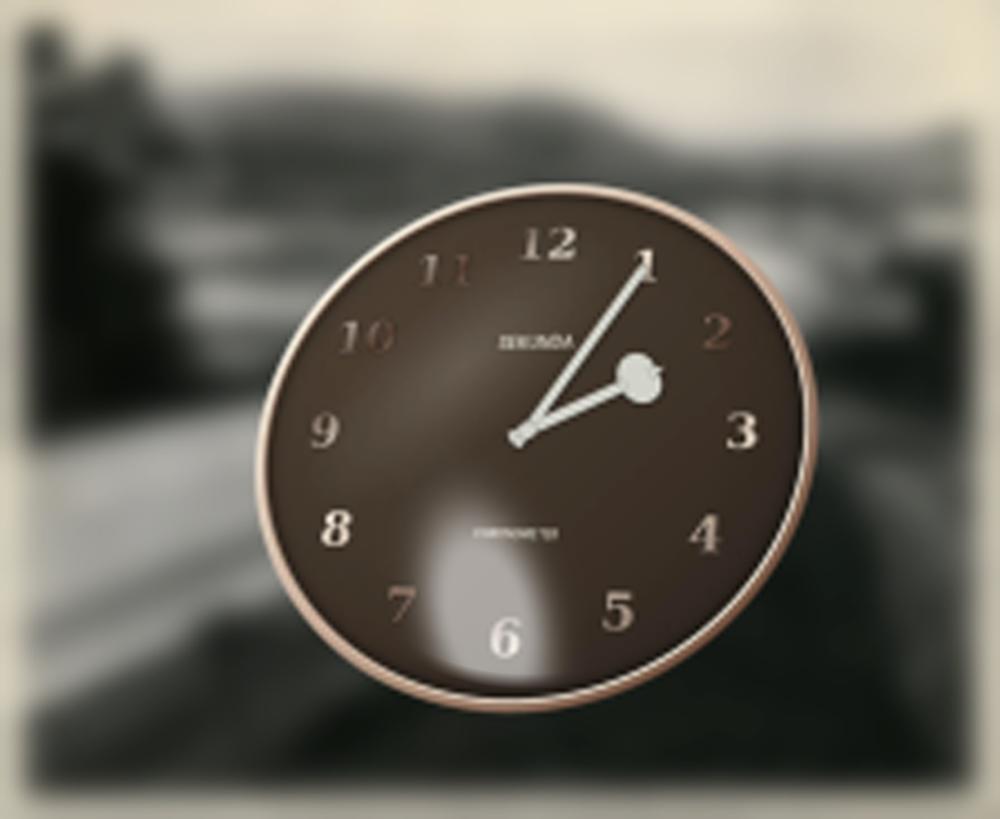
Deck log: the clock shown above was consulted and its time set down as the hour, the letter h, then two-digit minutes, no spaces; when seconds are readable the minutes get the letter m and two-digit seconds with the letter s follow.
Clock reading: 2h05
